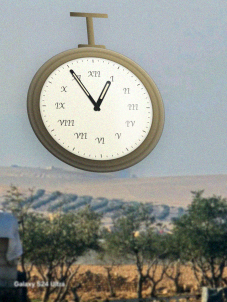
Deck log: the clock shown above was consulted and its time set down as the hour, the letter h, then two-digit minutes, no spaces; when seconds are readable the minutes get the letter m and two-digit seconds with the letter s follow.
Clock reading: 12h55
